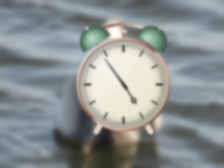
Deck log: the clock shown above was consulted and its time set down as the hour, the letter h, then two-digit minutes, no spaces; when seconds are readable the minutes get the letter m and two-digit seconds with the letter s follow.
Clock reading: 4h54
